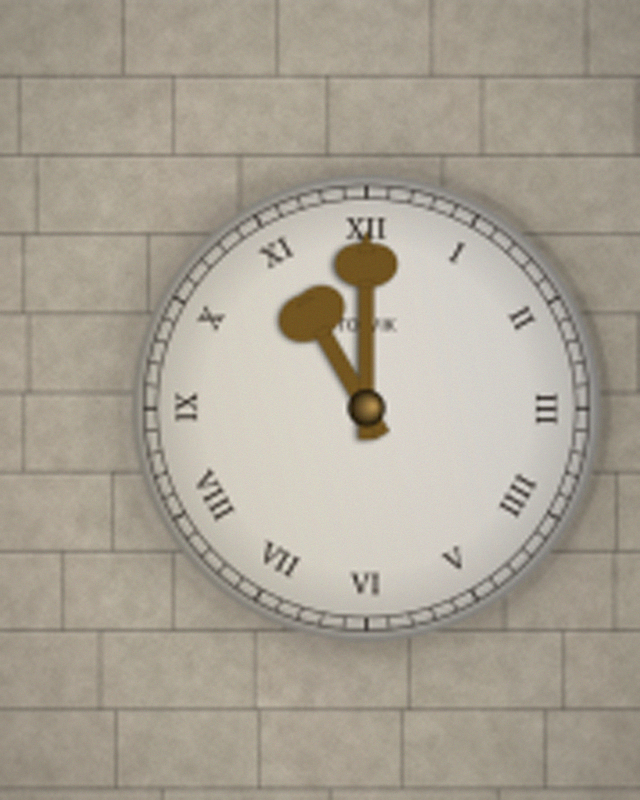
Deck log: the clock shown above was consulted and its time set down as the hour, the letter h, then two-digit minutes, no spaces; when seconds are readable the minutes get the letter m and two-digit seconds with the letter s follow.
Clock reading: 11h00
